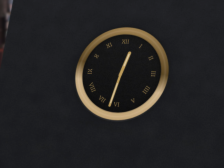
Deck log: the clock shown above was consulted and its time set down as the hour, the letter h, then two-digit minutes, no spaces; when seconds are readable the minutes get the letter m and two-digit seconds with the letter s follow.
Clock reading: 12h32
